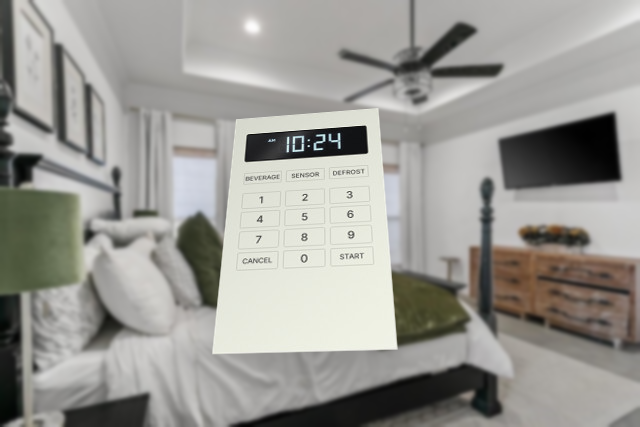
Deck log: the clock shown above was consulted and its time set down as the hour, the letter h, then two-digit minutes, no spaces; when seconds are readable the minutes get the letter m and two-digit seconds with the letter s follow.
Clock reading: 10h24
